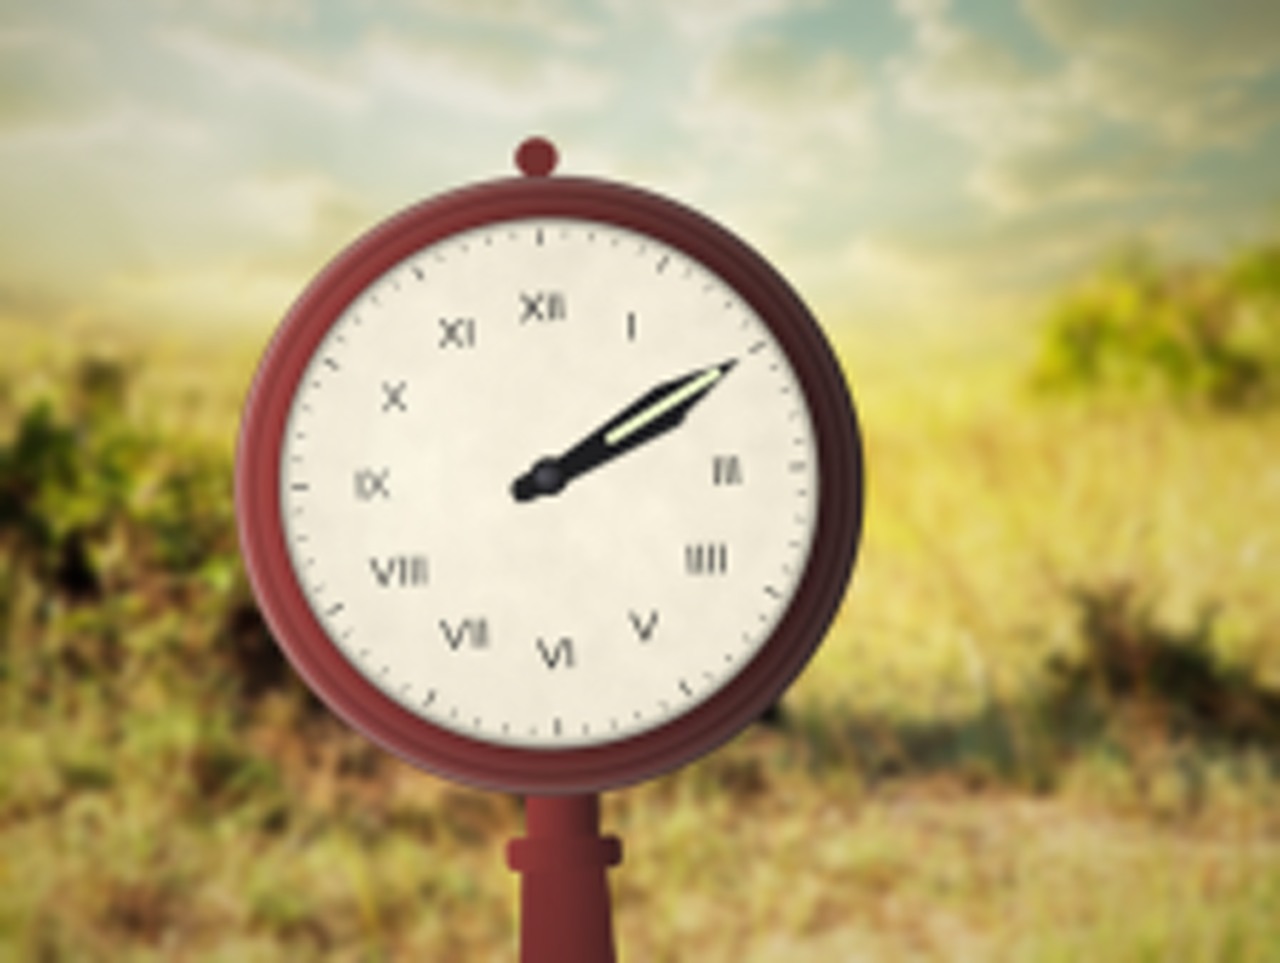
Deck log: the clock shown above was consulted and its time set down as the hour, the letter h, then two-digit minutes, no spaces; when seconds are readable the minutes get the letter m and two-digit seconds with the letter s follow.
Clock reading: 2h10
